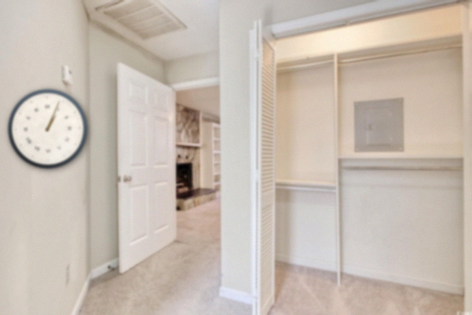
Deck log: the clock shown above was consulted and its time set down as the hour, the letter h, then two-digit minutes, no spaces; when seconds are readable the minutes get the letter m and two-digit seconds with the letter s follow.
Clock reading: 1h04
